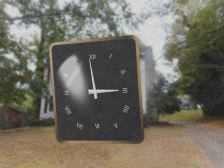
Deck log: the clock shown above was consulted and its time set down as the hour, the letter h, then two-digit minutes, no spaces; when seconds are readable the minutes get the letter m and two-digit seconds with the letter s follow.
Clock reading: 2h59
